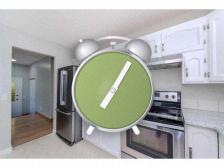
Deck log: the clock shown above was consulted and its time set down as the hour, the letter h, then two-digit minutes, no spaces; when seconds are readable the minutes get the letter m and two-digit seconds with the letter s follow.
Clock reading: 7h05
